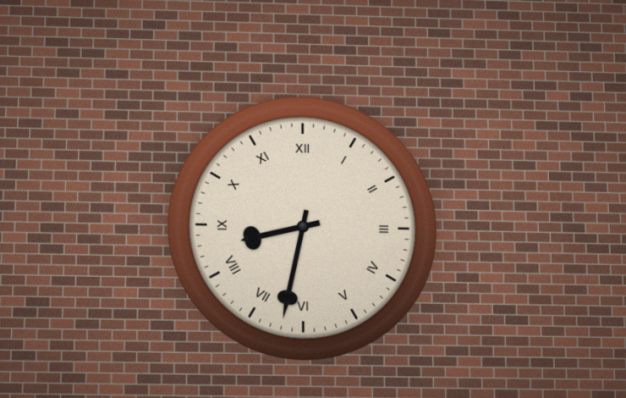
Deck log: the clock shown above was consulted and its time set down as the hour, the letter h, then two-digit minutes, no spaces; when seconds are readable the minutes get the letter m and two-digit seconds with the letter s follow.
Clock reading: 8h32
